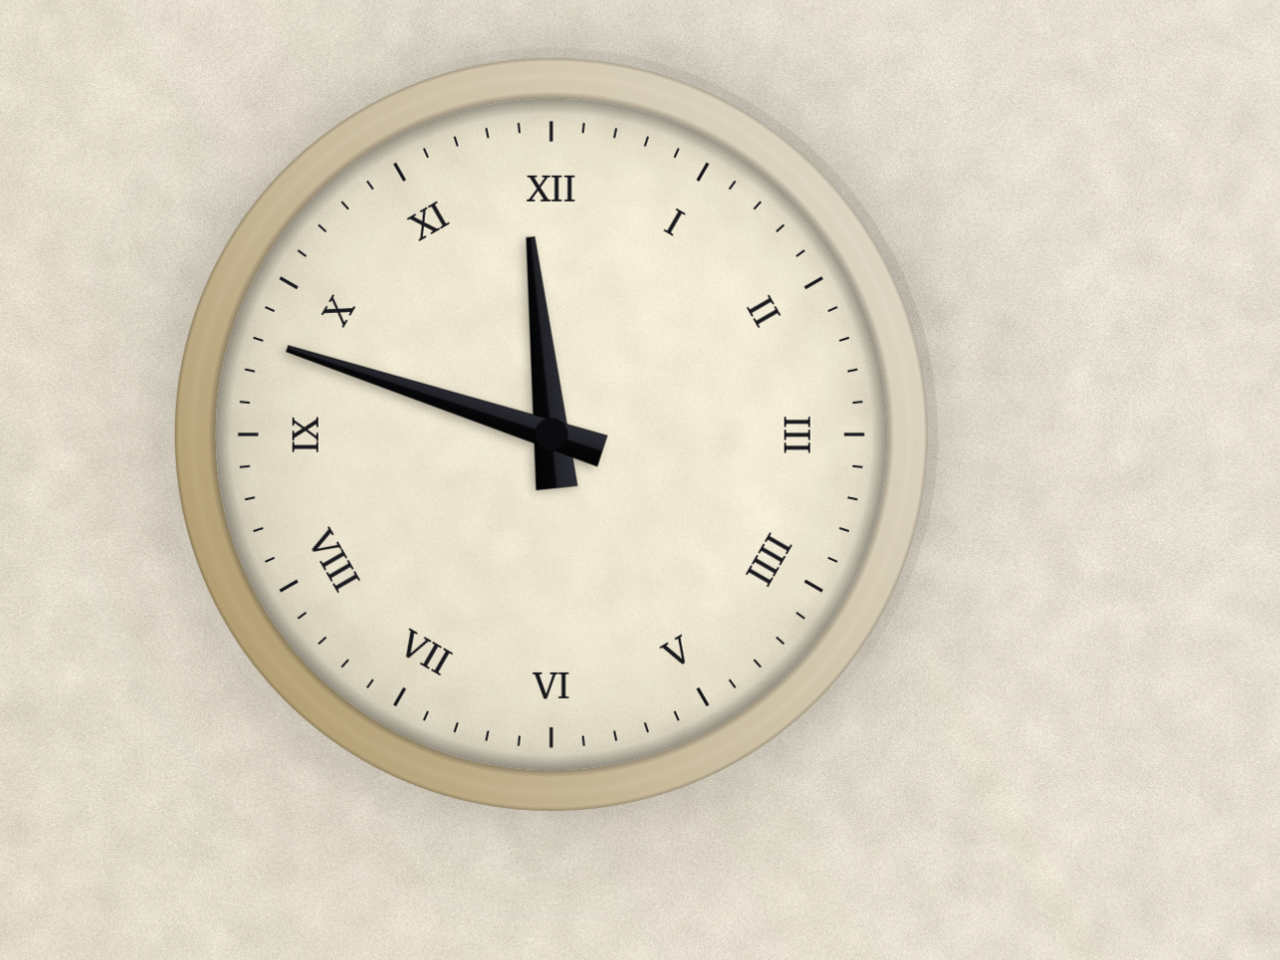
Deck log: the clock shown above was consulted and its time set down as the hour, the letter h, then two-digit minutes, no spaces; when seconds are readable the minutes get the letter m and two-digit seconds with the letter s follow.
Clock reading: 11h48
